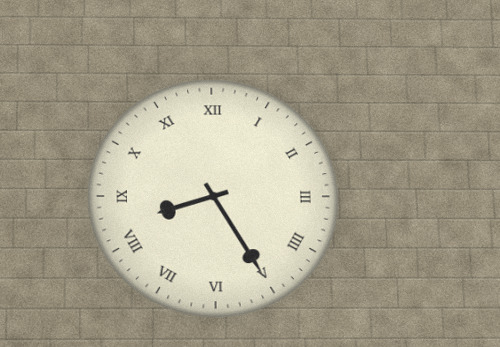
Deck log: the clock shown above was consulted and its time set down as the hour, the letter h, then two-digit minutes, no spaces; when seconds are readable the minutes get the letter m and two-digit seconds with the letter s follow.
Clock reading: 8h25
